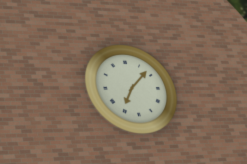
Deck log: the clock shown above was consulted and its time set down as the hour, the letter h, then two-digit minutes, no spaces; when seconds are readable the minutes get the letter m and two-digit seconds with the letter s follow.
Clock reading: 7h08
